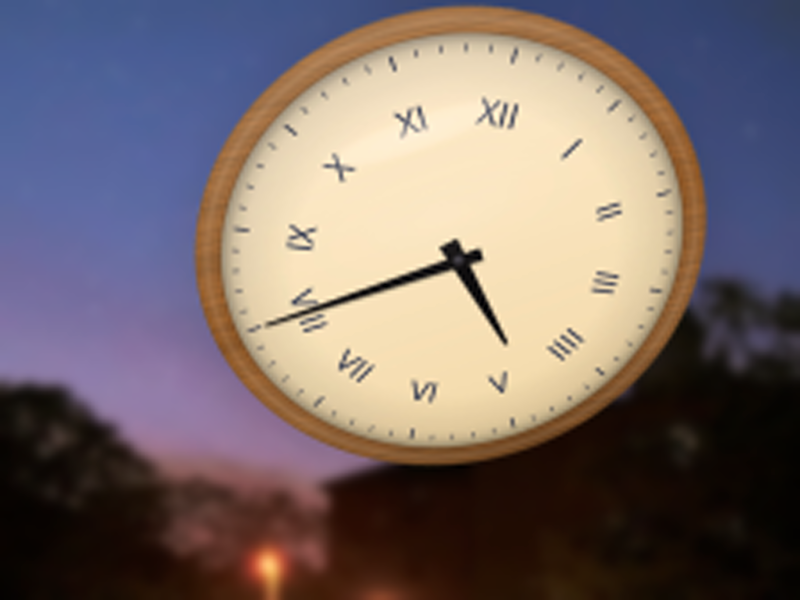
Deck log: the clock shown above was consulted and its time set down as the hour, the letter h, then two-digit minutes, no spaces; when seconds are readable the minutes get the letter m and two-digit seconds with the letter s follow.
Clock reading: 4h40
